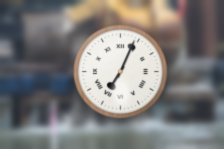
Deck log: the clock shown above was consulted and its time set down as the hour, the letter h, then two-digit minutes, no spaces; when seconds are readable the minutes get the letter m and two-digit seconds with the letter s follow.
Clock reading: 7h04
